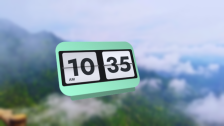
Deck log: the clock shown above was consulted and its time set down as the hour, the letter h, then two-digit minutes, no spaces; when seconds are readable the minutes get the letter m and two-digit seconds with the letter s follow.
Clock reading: 10h35
